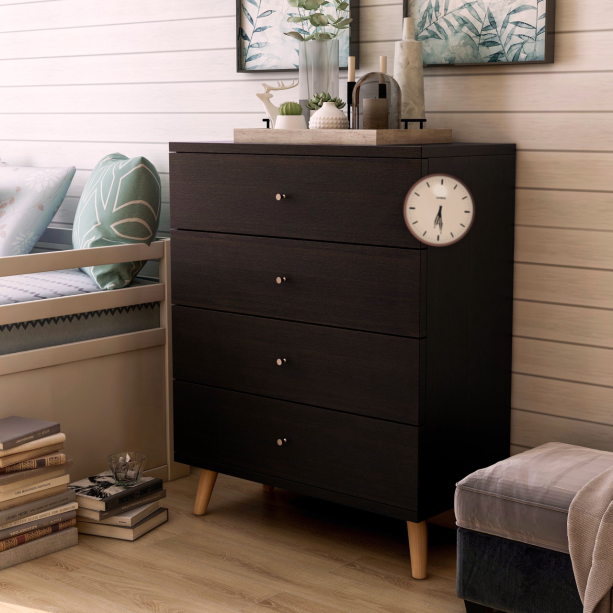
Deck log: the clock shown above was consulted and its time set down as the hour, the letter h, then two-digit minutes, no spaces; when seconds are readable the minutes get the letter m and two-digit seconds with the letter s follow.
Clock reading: 6h29
